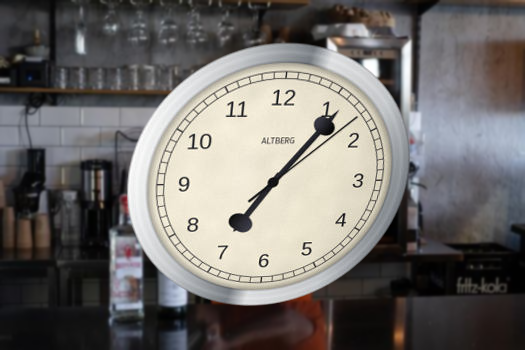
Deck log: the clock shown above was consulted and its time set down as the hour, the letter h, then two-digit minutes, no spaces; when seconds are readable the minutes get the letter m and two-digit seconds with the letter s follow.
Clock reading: 7h06m08s
